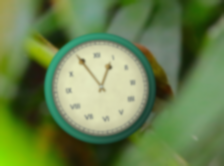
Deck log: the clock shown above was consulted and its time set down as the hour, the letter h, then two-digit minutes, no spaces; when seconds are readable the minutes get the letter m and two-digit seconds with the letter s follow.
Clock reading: 12h55
